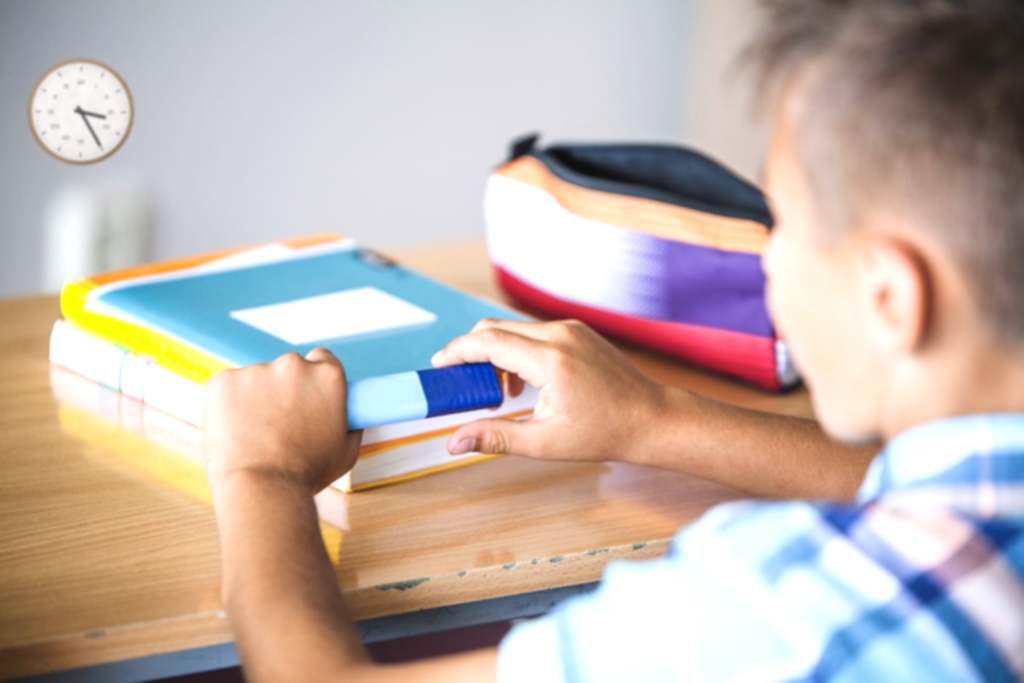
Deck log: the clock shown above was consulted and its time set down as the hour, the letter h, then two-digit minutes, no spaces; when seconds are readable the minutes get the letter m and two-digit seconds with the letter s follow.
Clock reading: 3h25
